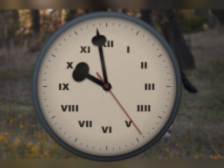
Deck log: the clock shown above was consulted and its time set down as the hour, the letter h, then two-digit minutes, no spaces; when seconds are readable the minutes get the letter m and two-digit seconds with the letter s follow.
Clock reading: 9h58m24s
